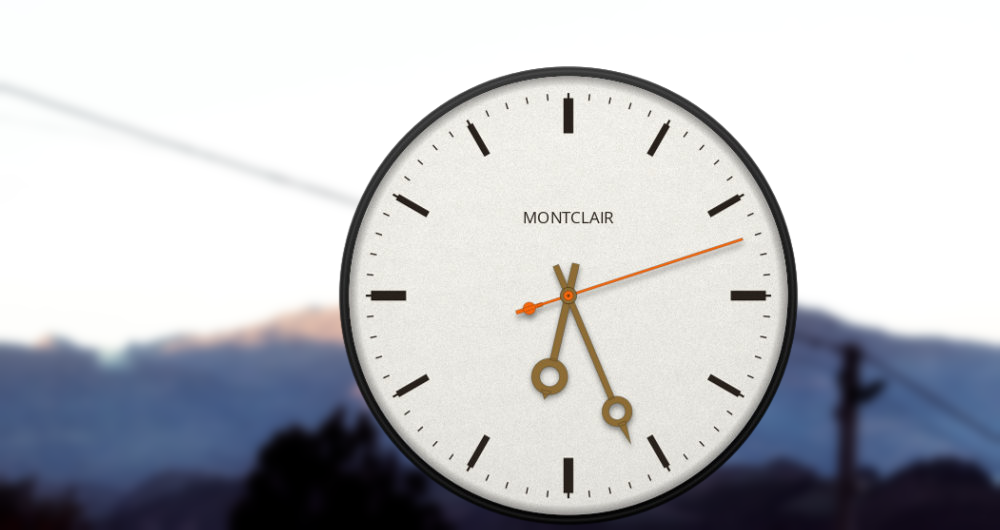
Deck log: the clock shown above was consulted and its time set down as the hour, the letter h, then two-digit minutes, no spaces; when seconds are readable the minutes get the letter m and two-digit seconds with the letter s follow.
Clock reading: 6h26m12s
